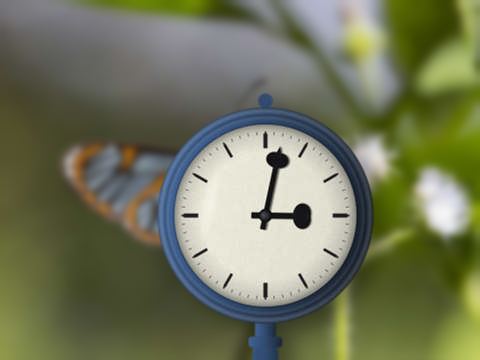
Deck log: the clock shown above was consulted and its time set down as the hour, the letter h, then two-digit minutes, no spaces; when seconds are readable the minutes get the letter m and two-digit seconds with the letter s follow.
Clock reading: 3h02
